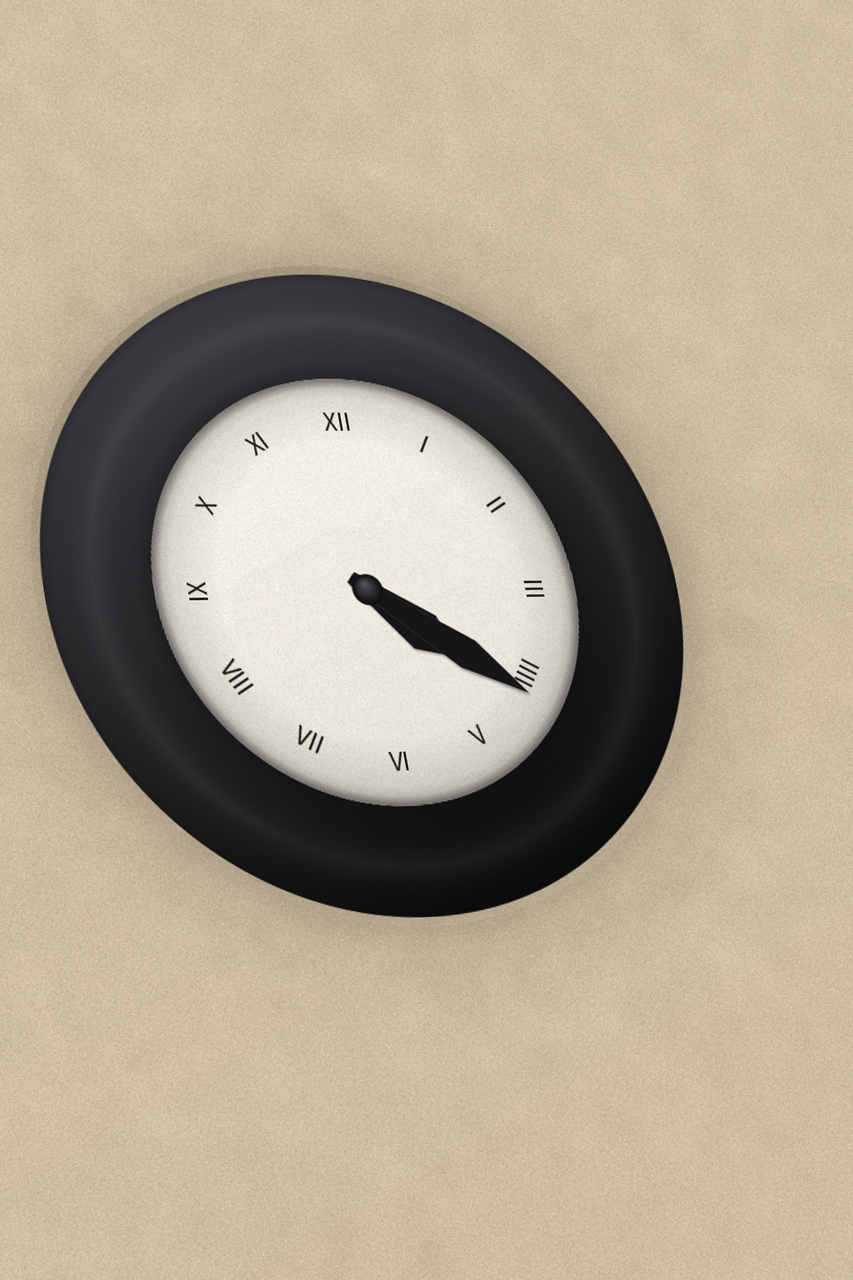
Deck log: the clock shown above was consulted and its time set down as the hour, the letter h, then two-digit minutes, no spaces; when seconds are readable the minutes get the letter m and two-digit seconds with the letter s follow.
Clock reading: 4h21
